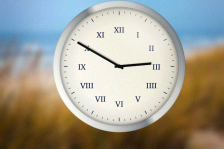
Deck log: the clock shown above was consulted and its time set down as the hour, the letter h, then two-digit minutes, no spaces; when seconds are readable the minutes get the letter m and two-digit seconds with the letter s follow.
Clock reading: 2h50
